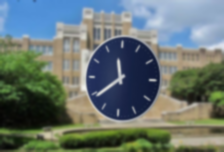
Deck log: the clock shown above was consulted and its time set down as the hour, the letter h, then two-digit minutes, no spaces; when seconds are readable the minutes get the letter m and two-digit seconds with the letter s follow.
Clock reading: 11h39
